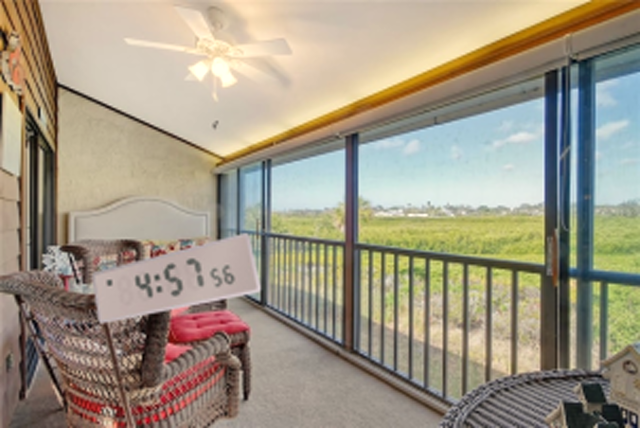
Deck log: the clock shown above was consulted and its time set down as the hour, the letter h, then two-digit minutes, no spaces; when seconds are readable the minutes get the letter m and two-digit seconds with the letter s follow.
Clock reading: 4h57m56s
